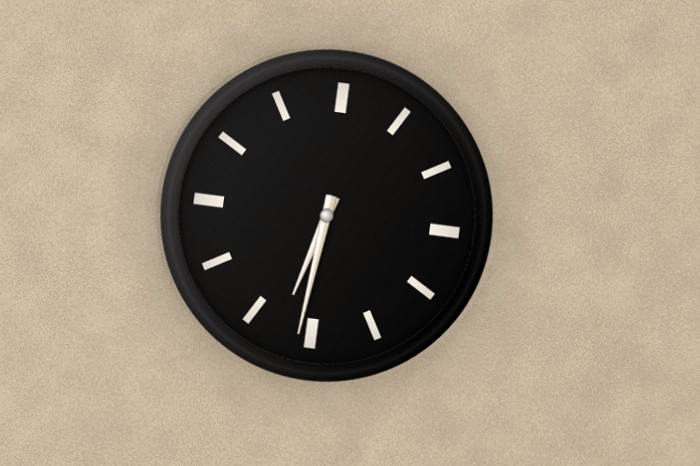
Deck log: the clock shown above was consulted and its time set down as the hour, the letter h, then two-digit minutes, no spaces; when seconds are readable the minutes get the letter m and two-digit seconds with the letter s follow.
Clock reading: 6h31
